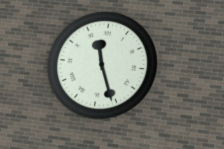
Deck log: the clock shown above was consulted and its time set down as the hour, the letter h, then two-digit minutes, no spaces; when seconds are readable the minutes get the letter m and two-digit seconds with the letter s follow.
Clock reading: 11h26
